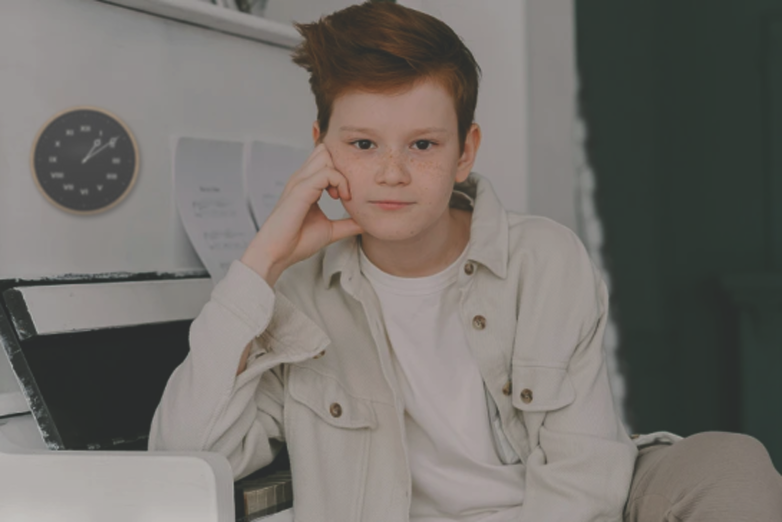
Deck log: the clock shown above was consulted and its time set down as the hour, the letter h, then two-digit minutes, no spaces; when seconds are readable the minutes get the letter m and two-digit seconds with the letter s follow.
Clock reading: 1h09
